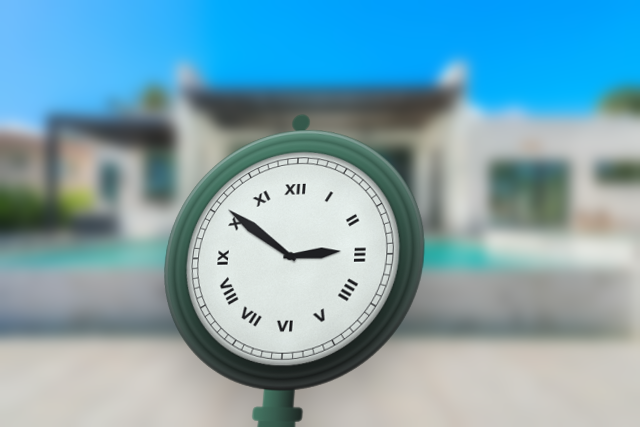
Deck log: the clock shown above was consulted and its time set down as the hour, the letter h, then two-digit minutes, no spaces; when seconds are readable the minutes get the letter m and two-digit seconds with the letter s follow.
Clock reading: 2h51
